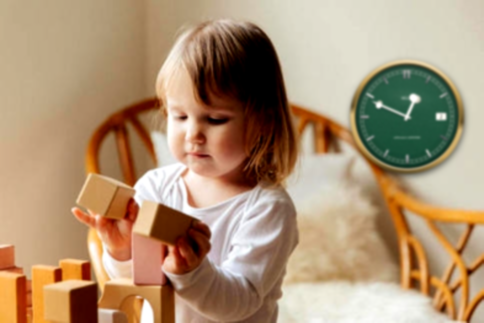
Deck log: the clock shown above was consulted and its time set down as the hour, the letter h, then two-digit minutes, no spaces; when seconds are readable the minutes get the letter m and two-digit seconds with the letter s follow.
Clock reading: 12h49
